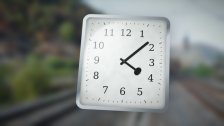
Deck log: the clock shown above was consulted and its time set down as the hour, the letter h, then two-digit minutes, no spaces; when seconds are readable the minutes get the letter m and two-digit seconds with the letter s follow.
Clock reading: 4h08
